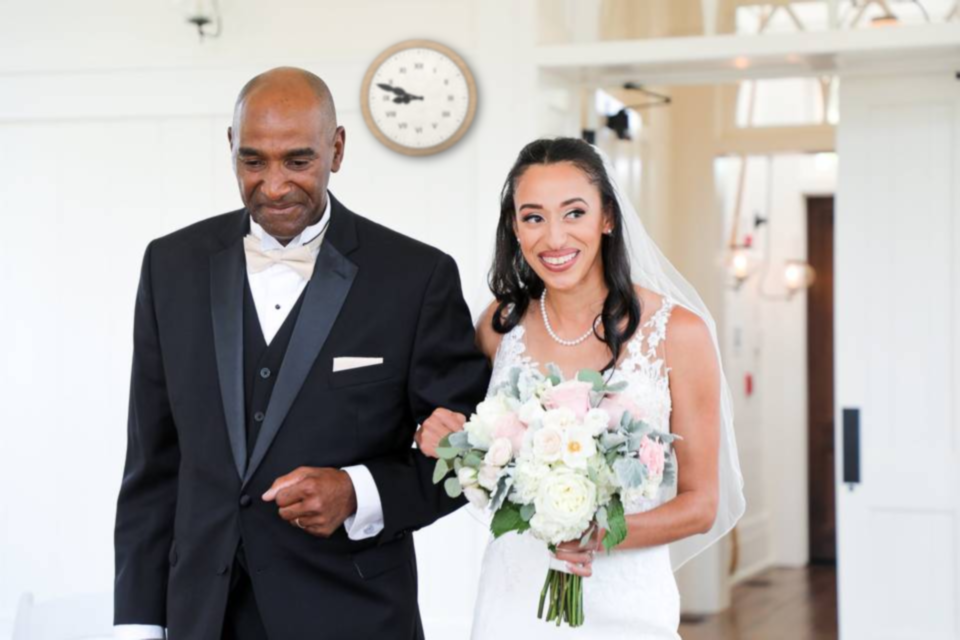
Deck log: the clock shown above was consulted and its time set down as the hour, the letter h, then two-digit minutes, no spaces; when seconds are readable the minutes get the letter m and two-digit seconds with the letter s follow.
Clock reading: 8h48
